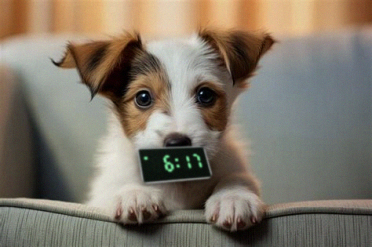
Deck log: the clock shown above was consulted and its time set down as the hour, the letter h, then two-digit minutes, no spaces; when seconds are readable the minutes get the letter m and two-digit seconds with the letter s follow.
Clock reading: 6h17
